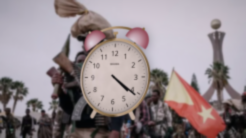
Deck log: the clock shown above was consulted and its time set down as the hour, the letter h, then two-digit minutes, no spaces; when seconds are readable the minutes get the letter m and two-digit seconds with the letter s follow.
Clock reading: 4h21
